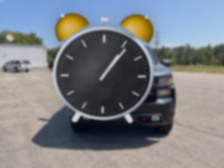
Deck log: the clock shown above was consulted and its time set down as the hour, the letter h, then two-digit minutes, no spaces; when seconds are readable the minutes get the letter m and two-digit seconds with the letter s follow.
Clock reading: 1h06
